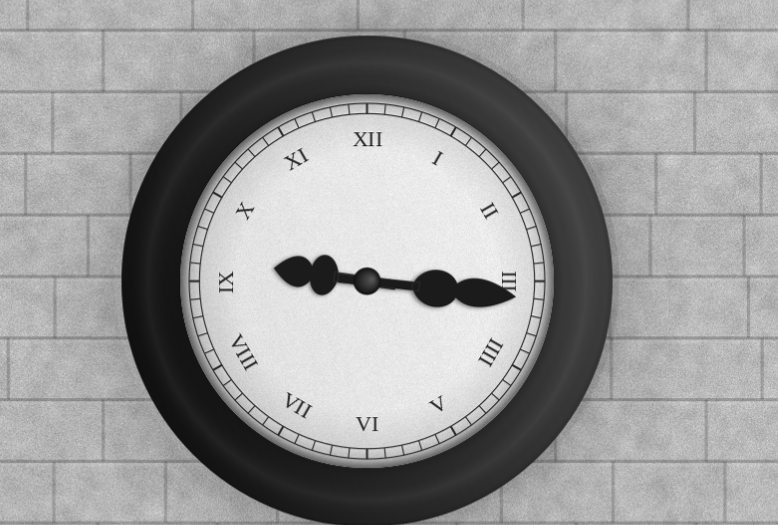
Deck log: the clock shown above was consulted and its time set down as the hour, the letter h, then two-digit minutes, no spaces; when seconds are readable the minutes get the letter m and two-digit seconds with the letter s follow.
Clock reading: 9h16
